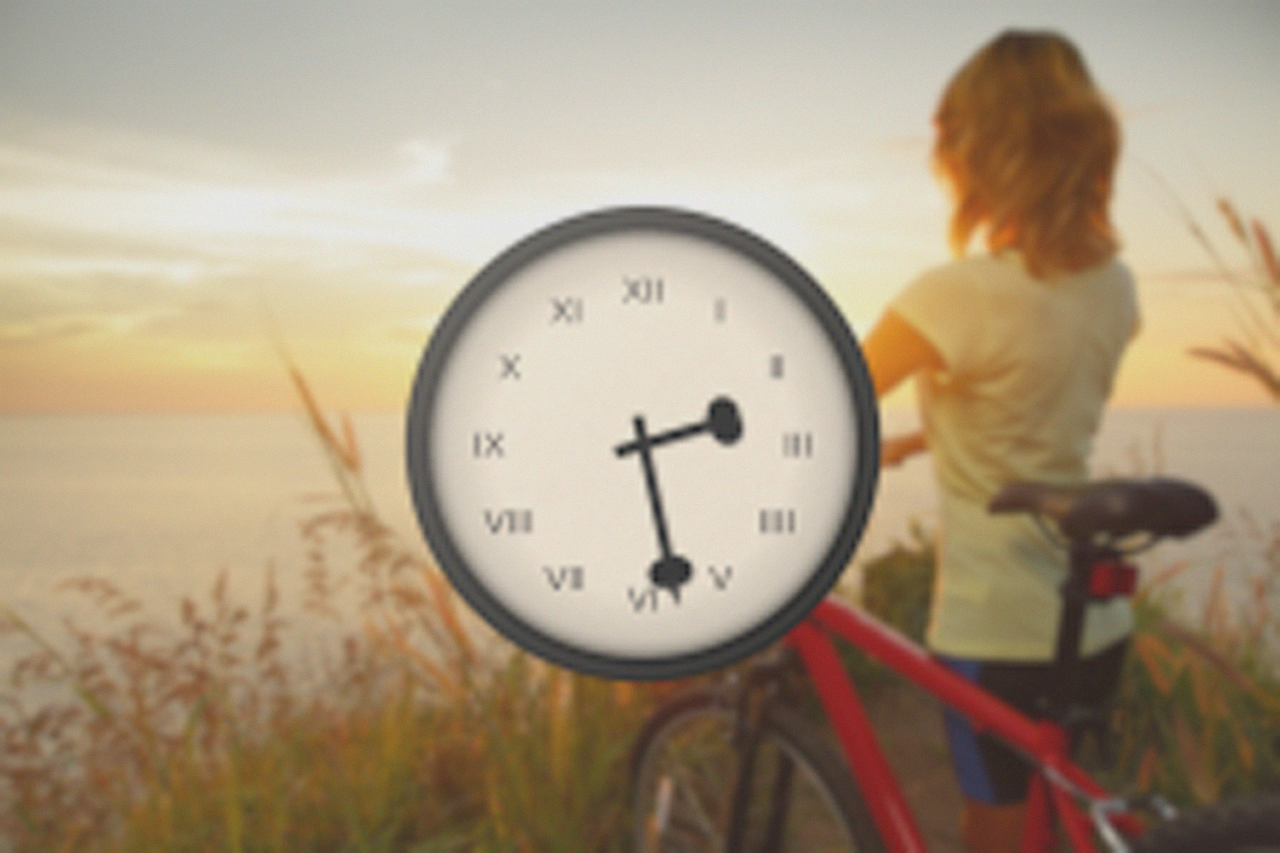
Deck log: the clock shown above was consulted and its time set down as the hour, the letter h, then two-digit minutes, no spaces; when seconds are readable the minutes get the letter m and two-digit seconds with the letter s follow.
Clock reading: 2h28
